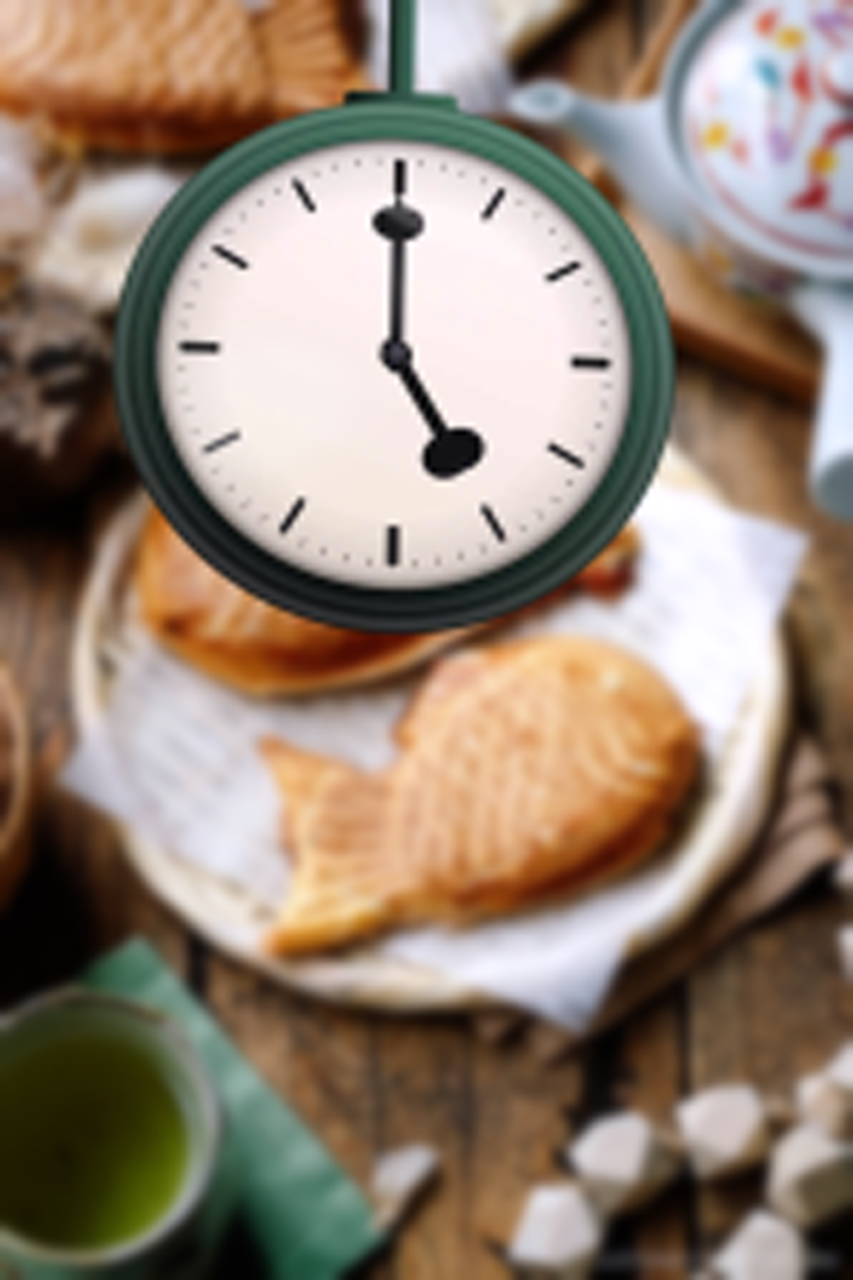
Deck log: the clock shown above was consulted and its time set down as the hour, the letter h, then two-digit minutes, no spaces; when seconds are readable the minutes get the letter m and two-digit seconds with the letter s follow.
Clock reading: 5h00
